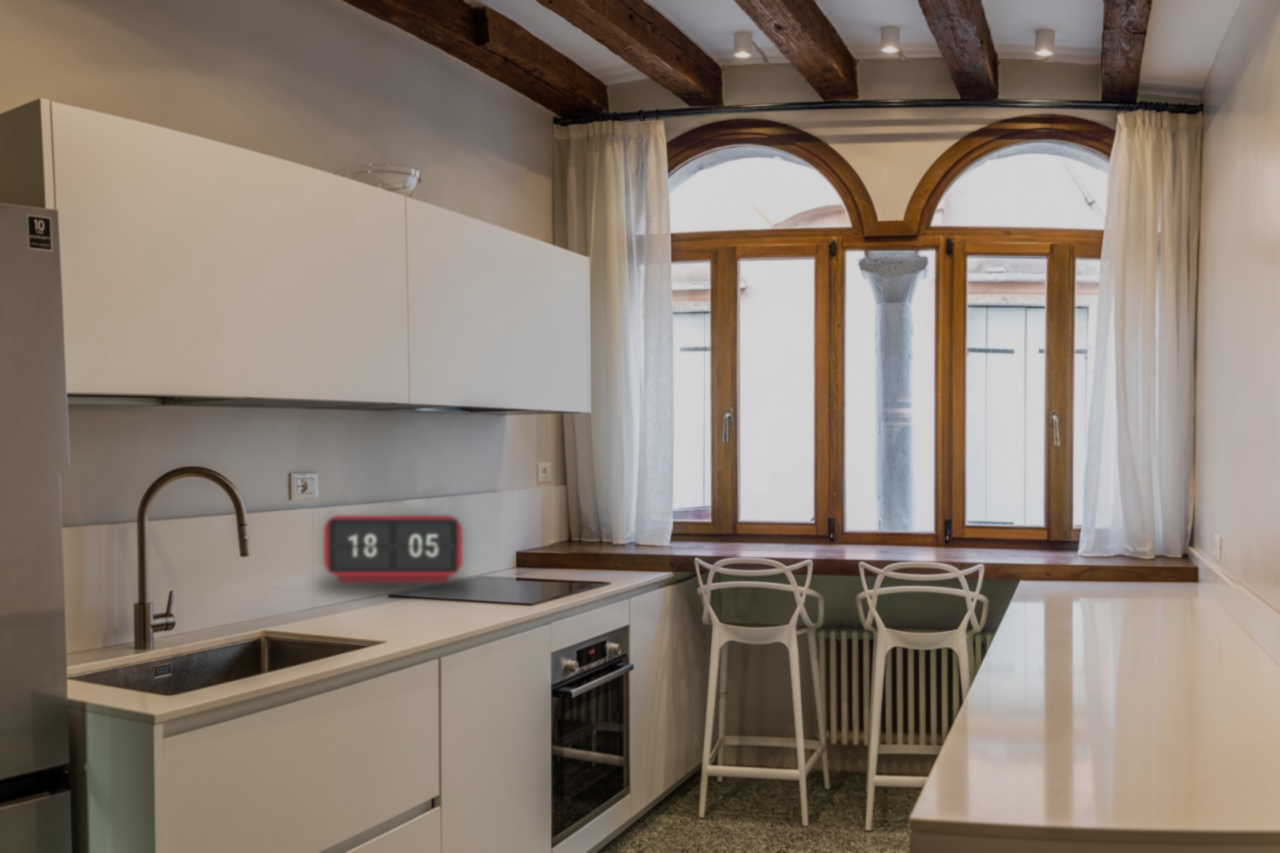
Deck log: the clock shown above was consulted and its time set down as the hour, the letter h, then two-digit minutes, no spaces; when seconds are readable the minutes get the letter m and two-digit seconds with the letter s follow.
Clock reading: 18h05
